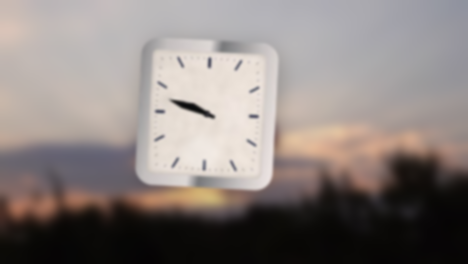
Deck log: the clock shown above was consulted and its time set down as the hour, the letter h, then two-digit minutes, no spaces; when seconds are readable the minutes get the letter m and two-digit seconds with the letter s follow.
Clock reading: 9h48
